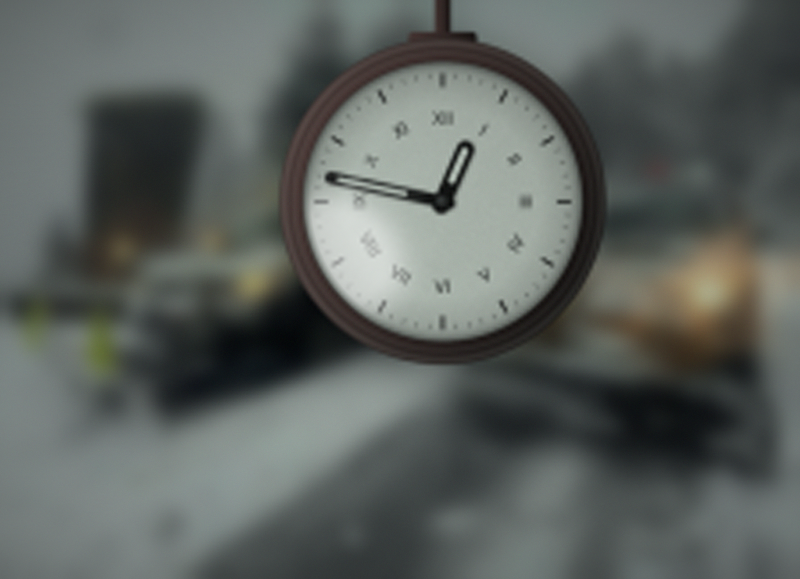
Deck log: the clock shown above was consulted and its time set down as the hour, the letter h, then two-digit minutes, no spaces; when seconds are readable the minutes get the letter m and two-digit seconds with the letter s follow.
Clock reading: 12h47
